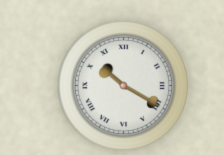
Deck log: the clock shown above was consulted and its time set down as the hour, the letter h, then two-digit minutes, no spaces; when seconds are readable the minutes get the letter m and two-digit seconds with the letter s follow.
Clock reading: 10h20
